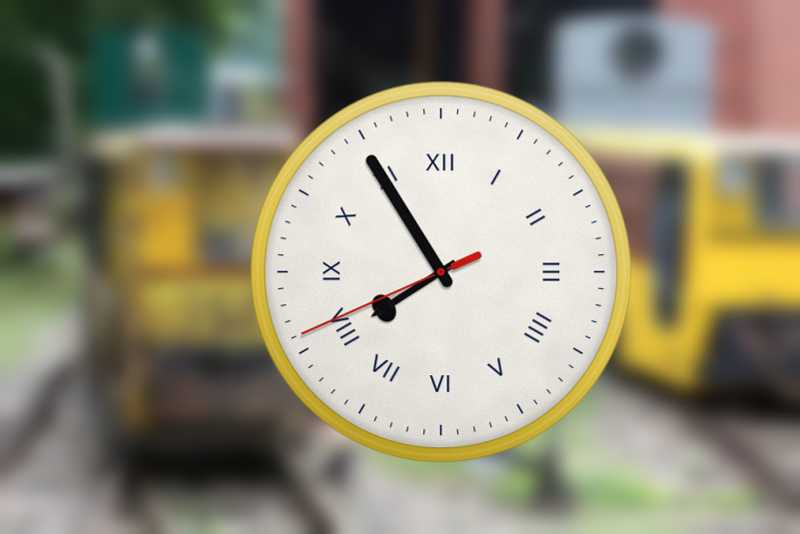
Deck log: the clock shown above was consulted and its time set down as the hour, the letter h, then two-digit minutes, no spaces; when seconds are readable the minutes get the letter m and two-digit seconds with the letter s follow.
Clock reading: 7h54m41s
